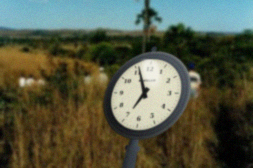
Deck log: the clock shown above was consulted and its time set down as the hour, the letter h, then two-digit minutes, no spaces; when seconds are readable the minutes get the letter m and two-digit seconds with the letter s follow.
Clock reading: 6h56
